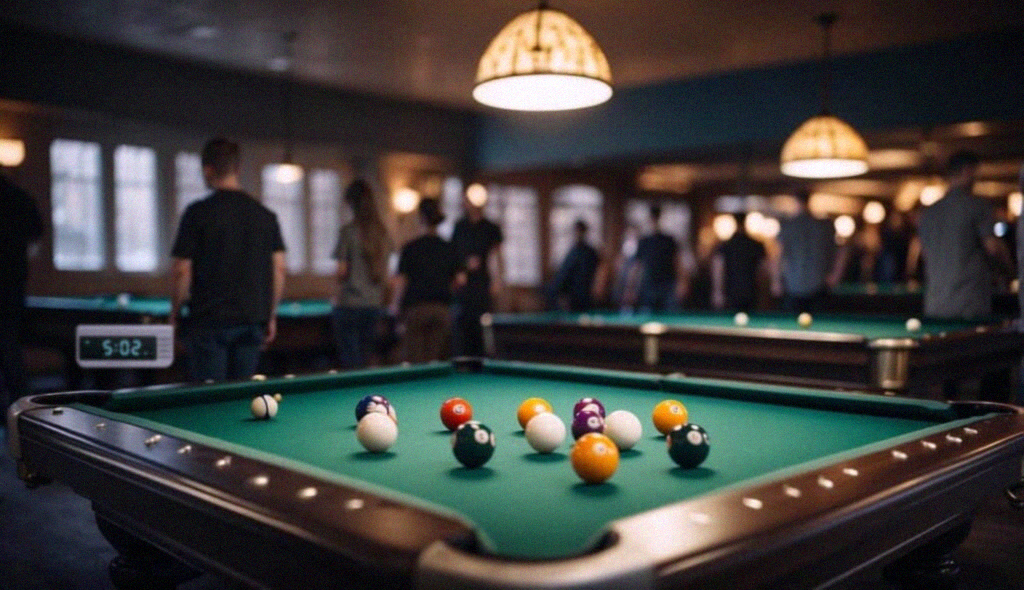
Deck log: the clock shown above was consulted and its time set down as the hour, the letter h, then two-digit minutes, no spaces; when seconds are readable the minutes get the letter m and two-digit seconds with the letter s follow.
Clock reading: 5h02
